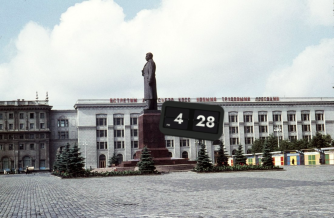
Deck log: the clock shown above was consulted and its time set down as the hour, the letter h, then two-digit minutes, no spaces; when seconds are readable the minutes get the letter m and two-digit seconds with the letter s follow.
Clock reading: 4h28
